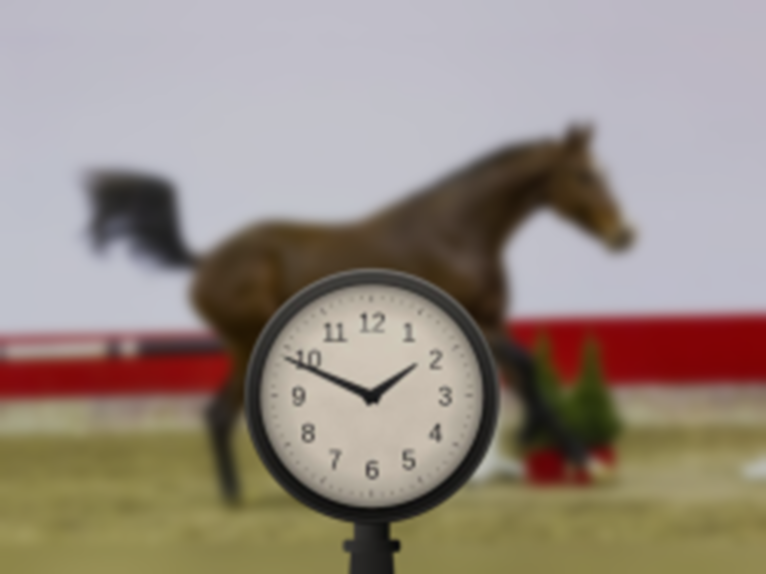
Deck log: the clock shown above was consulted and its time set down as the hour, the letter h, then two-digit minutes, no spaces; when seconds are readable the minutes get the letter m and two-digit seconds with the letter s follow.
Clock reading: 1h49
